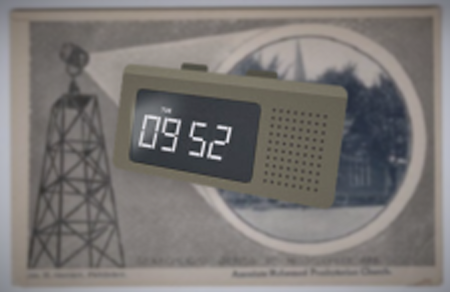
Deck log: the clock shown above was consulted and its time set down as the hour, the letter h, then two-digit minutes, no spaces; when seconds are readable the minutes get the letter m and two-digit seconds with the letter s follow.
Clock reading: 9h52
